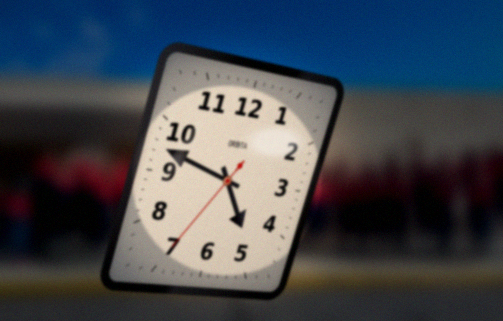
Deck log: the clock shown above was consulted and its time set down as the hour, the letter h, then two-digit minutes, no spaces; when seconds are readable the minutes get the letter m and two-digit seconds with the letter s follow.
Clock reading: 4h47m35s
